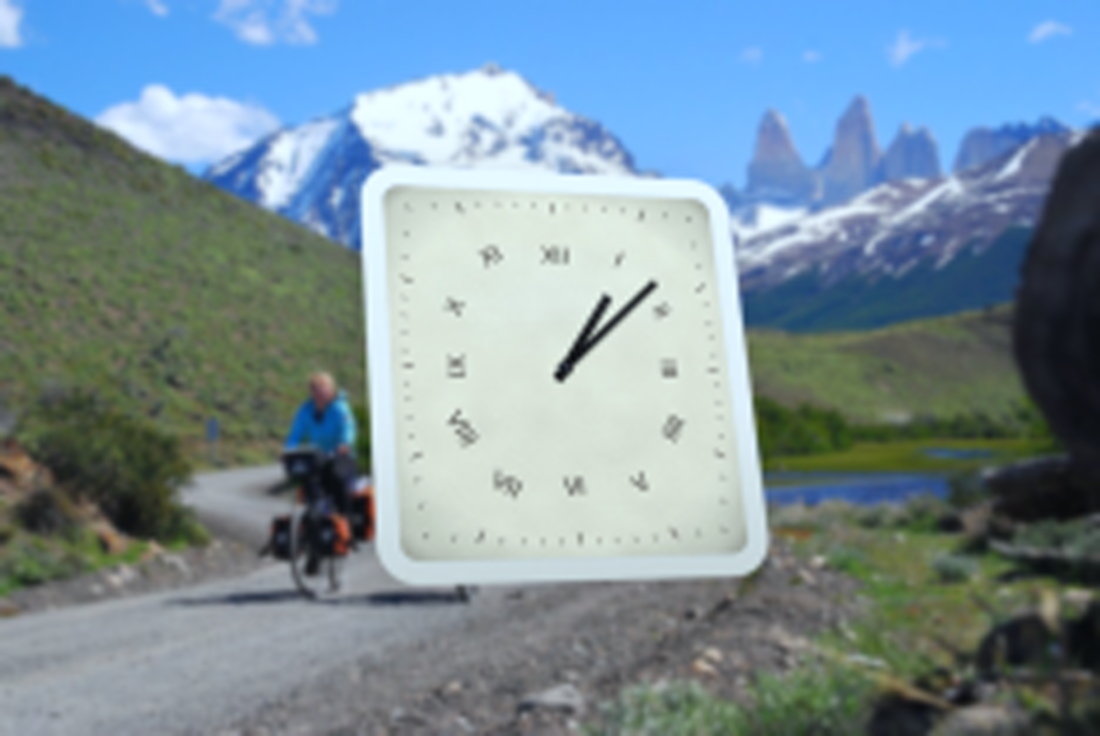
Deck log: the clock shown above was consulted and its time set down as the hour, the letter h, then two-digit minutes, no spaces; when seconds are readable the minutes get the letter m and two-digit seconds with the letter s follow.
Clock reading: 1h08
